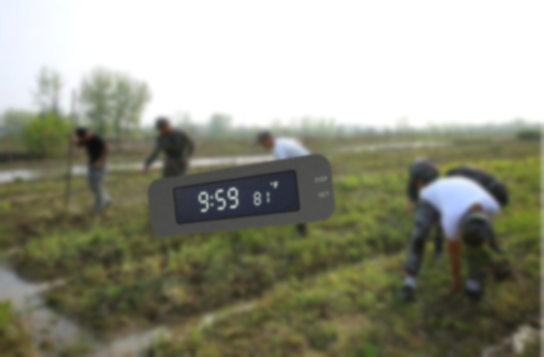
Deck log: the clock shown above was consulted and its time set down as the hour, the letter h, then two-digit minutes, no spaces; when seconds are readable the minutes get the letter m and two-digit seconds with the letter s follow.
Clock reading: 9h59
